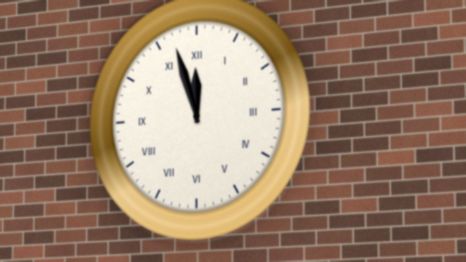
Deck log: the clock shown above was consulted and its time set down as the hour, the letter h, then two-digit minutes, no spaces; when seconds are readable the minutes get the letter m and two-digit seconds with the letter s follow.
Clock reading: 11h57
